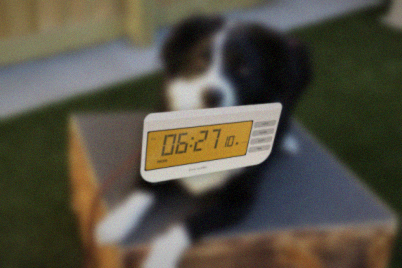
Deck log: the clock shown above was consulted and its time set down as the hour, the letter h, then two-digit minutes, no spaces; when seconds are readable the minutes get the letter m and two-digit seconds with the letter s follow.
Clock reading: 6h27m10s
